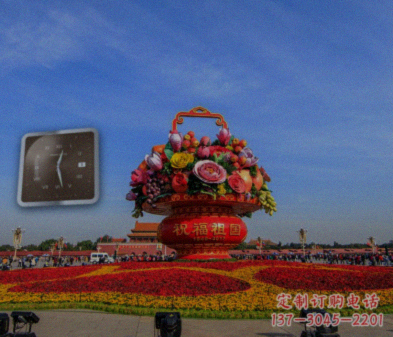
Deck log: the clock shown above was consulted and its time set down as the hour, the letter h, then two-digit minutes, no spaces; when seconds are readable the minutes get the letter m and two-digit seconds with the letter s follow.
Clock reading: 12h28
